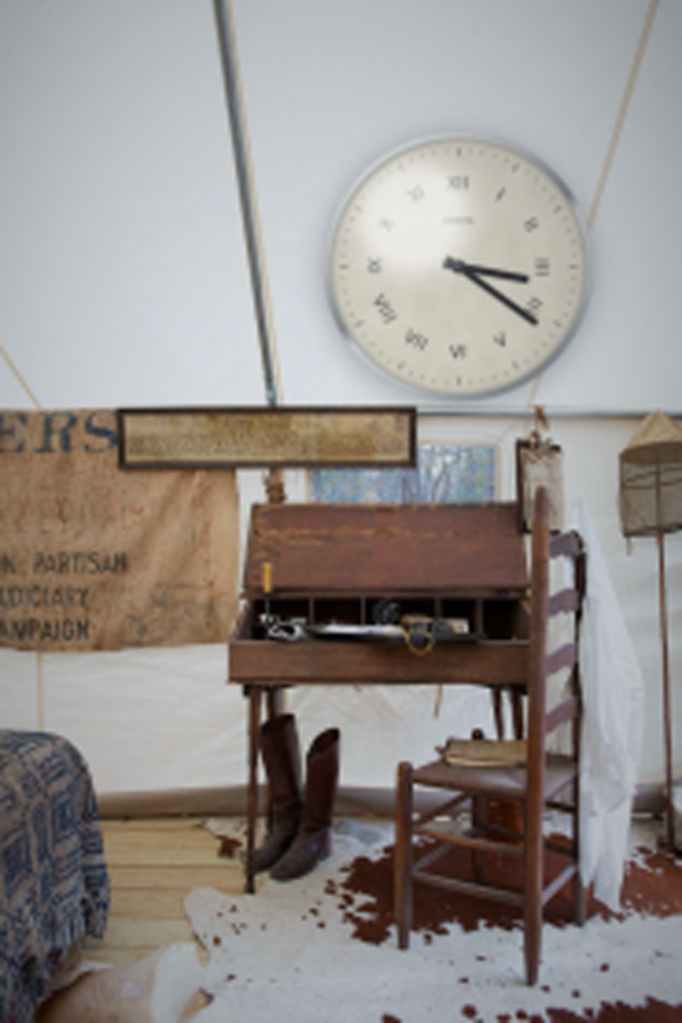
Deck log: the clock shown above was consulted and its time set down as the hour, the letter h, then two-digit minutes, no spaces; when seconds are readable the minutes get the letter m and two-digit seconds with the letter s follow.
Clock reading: 3h21
